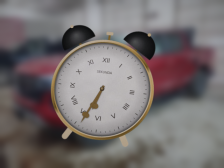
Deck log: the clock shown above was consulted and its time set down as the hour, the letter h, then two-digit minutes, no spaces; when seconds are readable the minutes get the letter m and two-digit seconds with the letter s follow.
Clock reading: 6h34
